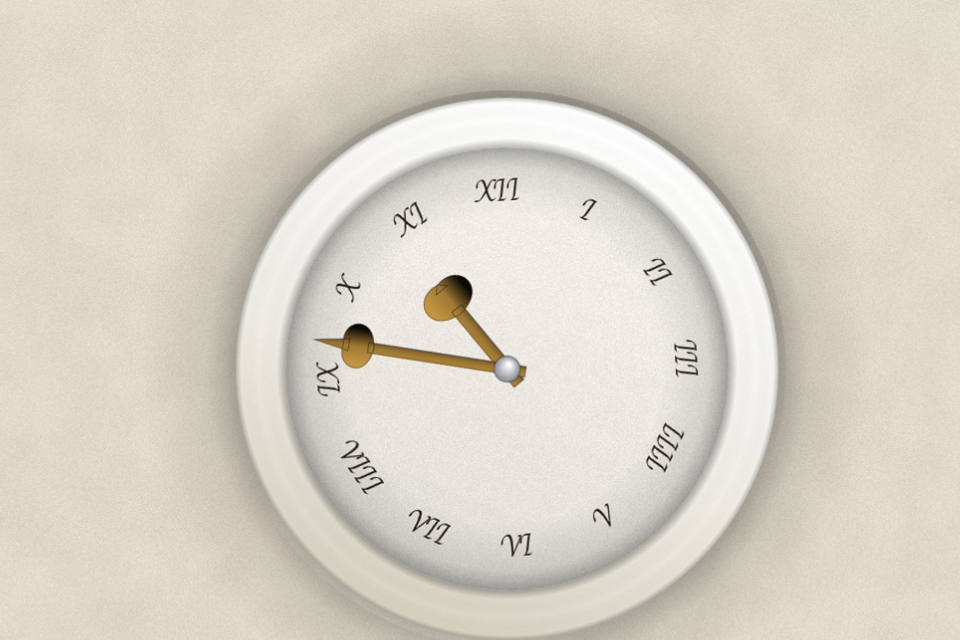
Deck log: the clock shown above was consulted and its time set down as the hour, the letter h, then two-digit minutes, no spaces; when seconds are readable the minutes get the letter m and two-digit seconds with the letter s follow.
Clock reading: 10h47
